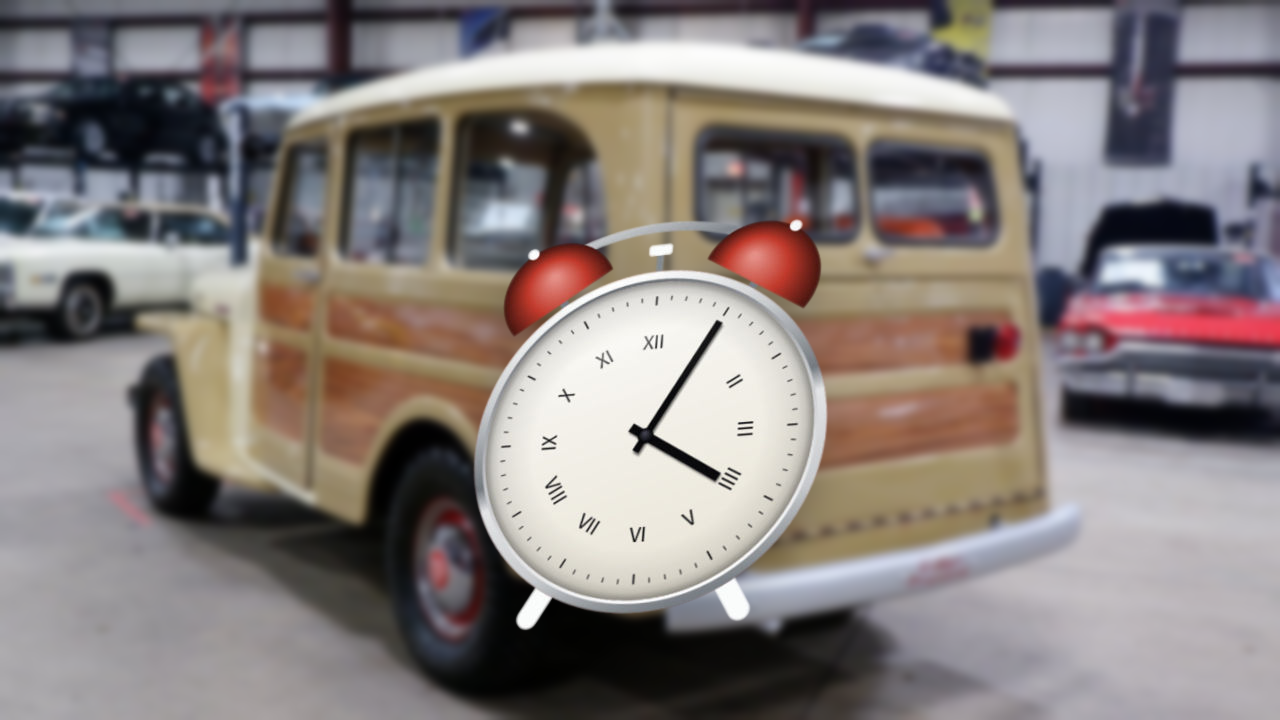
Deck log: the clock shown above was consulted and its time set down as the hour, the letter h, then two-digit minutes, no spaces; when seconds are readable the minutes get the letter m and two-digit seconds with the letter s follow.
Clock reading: 4h05
